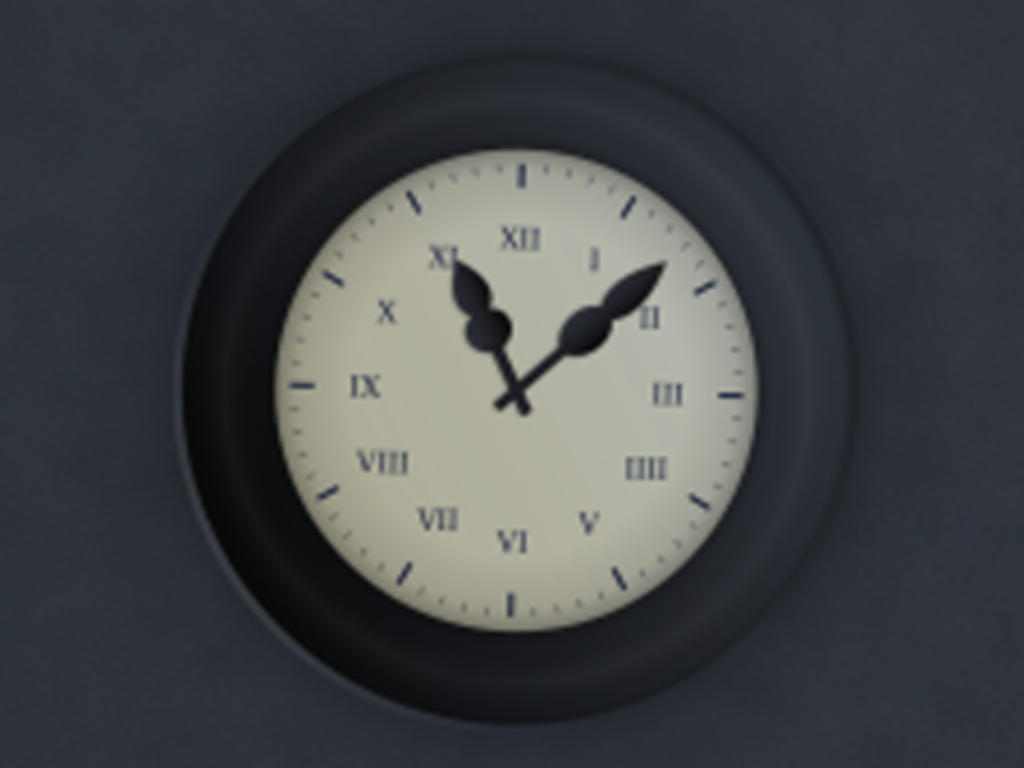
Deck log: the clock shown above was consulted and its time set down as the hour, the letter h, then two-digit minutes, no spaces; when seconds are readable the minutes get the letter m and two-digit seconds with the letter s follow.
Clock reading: 11h08
